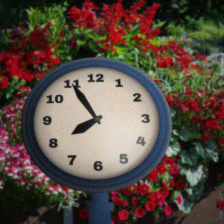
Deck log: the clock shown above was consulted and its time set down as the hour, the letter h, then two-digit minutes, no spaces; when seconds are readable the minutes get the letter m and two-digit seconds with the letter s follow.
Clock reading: 7h55
